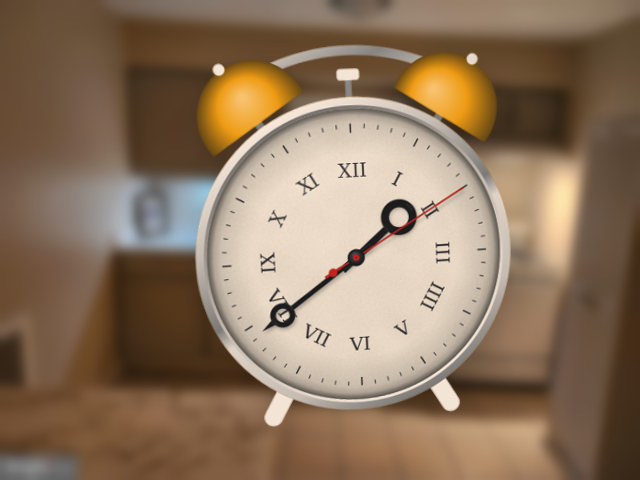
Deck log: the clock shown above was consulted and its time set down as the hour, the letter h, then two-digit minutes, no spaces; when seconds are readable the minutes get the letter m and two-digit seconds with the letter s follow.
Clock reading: 1h39m10s
